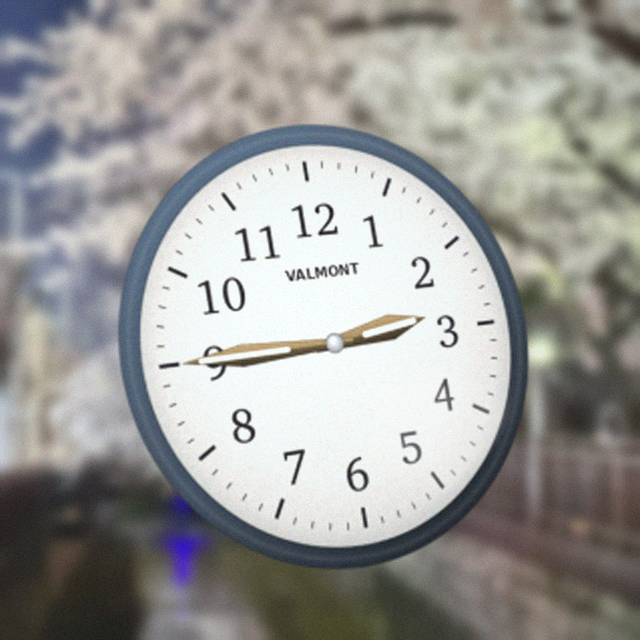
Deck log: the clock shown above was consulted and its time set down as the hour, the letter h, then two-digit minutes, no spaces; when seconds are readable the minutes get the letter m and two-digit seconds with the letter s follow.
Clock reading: 2h45
